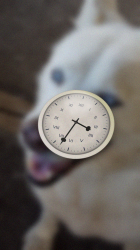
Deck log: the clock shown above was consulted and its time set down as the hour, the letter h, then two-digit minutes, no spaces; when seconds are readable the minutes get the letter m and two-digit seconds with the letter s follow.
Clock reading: 3h33
